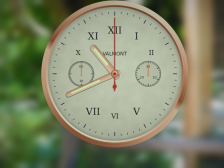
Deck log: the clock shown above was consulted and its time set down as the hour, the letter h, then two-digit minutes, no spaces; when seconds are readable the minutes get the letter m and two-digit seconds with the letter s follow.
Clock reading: 10h41
